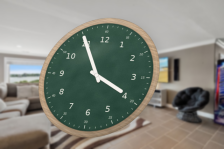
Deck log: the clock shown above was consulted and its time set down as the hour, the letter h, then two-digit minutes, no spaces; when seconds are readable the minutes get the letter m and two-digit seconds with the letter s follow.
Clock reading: 3h55
